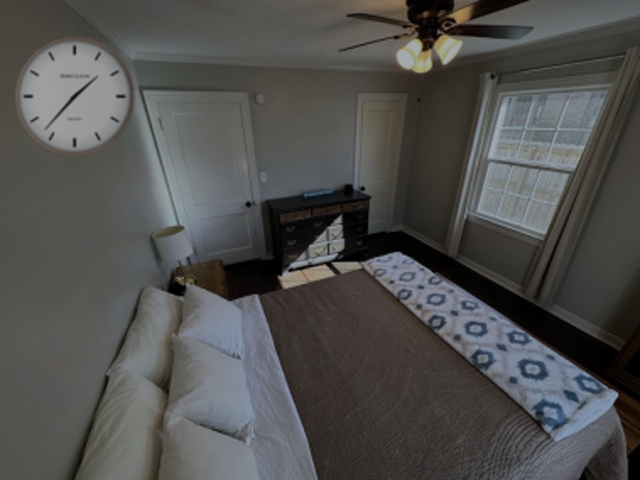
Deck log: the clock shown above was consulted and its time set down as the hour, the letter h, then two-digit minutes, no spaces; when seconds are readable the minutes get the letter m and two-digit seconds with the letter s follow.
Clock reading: 1h37
